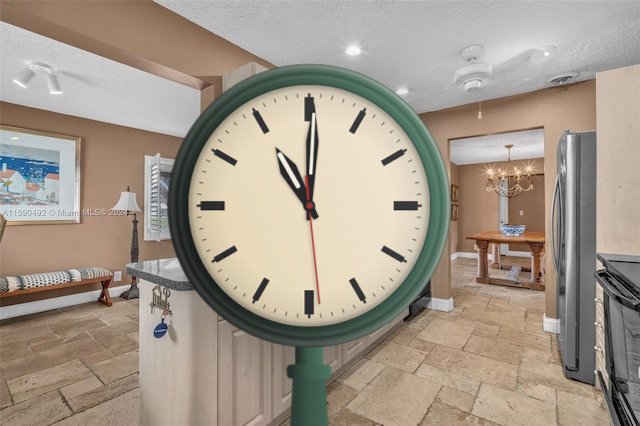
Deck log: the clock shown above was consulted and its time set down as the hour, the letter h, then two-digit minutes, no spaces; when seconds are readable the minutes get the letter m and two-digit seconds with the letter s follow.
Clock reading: 11h00m29s
